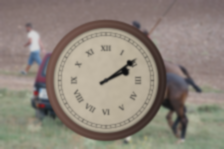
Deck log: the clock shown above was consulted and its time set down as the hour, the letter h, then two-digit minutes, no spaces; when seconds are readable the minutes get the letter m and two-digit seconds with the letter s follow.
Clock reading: 2h09
